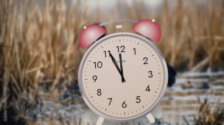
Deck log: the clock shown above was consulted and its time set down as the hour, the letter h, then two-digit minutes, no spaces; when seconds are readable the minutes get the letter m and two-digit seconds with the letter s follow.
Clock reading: 11h56
